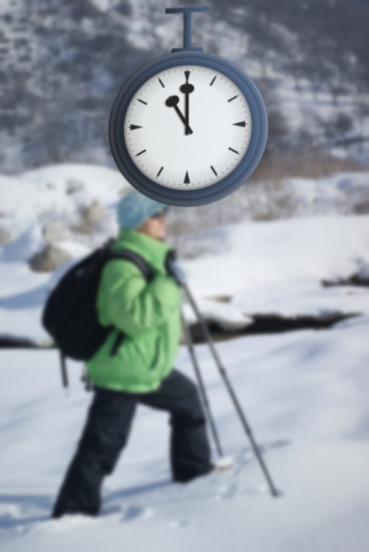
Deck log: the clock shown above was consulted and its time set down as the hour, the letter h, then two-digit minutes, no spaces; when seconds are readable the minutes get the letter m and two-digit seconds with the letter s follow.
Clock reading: 11h00
